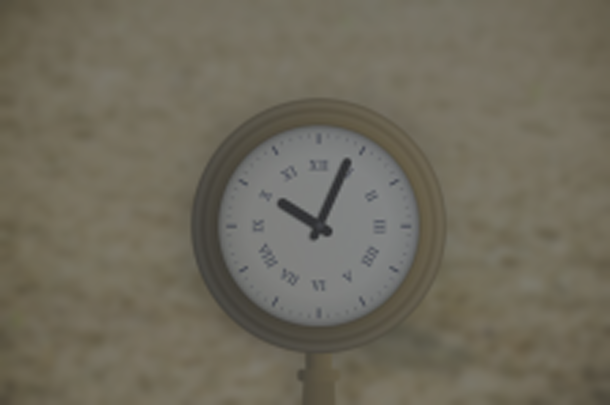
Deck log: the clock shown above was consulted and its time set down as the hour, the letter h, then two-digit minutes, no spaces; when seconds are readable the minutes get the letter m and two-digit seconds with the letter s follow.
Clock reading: 10h04
